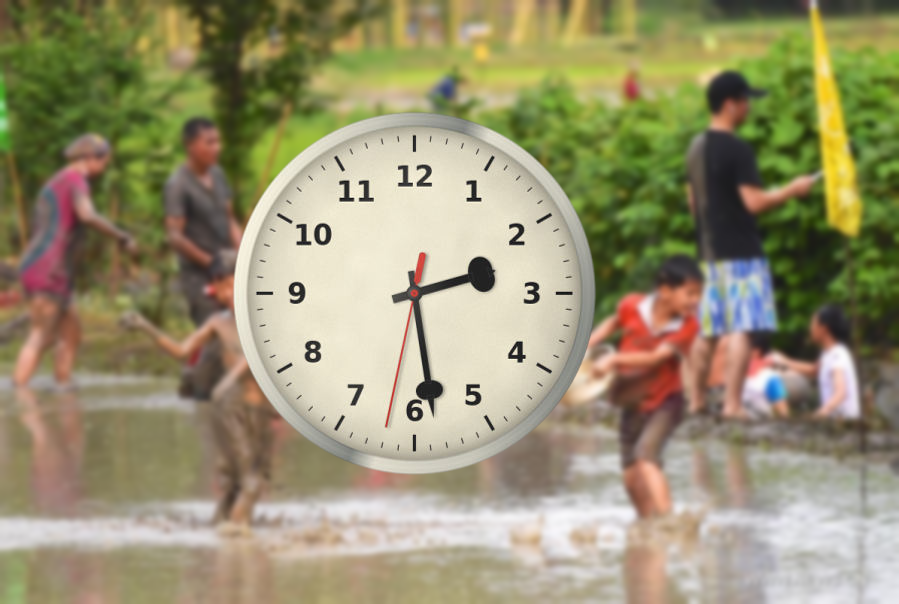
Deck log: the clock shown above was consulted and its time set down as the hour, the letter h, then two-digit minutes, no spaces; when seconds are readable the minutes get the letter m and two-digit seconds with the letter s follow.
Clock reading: 2h28m32s
